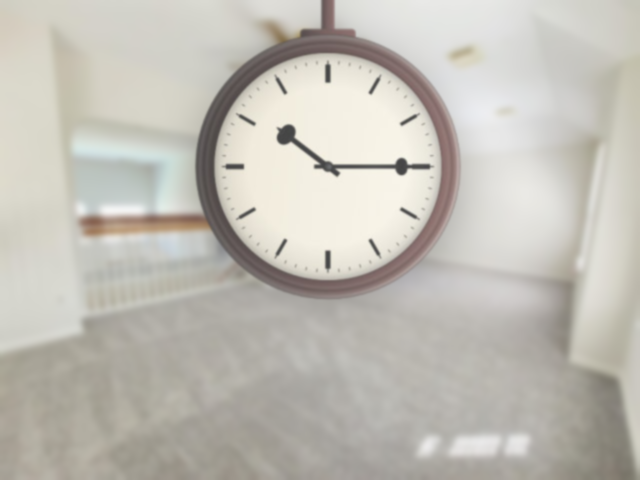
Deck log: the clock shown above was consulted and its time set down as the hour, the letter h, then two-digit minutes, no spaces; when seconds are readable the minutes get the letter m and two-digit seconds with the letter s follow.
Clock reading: 10h15
